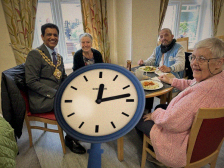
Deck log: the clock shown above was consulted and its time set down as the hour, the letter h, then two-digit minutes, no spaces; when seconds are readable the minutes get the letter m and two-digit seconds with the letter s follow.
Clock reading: 12h13
